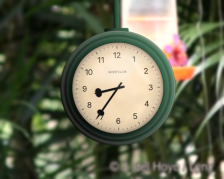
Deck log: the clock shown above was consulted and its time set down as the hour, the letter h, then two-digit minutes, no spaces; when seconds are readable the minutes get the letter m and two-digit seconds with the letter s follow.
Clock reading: 8h36
